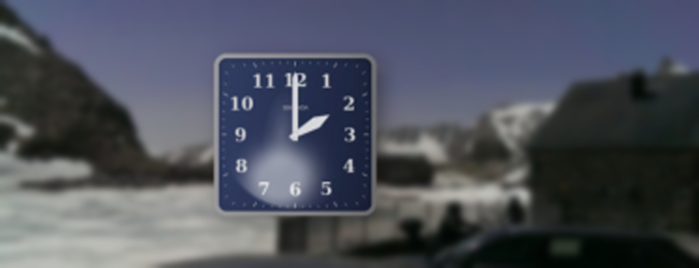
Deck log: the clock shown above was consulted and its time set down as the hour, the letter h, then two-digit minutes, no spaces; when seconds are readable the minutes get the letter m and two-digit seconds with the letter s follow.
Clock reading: 2h00
